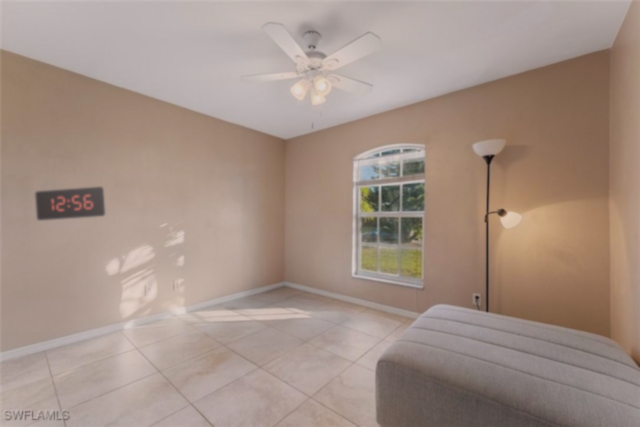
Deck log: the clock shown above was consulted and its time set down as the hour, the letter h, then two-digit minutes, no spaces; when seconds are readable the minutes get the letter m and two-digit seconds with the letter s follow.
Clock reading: 12h56
